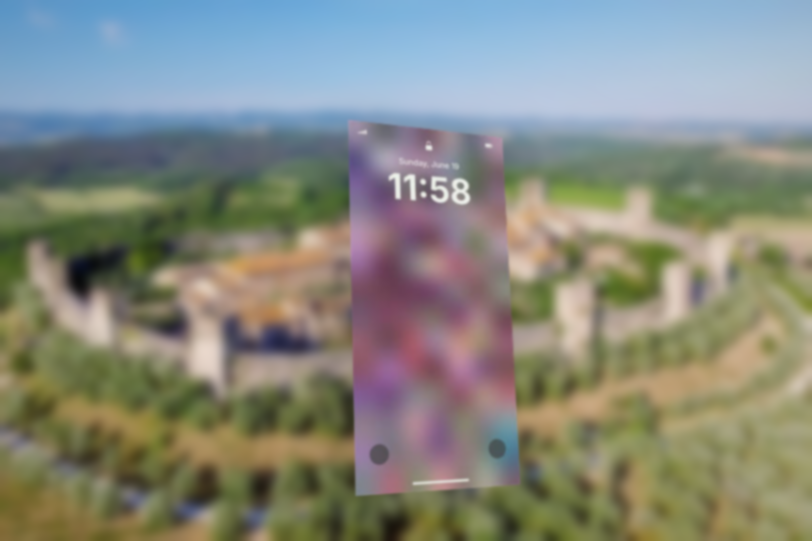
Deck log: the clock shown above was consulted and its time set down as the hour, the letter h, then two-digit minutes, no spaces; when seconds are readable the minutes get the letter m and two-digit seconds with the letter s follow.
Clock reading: 11h58
